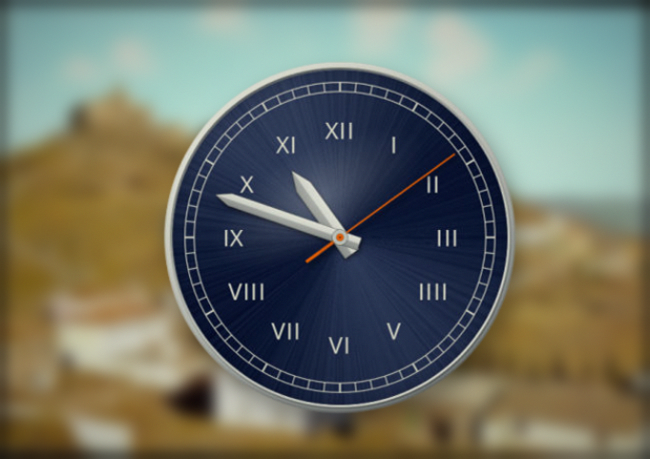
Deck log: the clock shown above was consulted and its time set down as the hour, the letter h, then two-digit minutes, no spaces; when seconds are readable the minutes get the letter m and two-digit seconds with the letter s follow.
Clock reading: 10h48m09s
